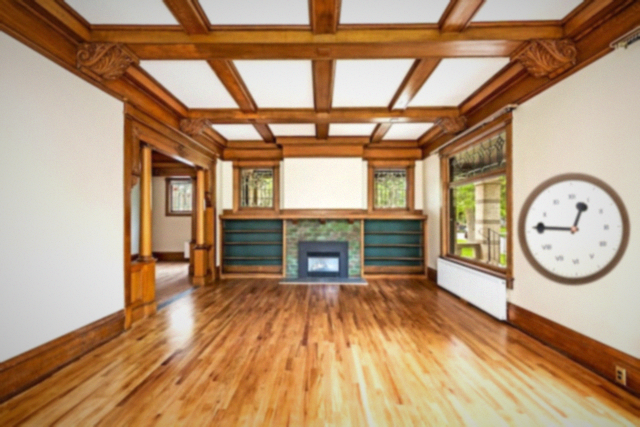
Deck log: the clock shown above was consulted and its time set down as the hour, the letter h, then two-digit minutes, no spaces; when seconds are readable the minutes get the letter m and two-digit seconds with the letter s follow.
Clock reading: 12h46
